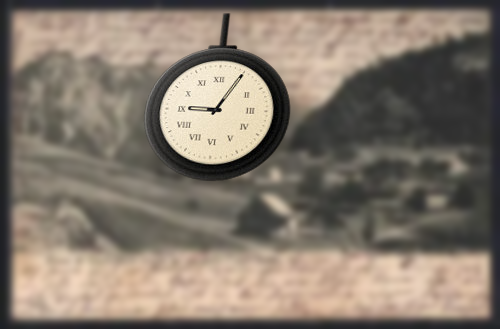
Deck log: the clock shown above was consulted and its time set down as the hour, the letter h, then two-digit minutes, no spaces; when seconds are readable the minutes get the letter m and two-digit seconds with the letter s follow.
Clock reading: 9h05
